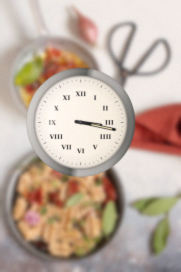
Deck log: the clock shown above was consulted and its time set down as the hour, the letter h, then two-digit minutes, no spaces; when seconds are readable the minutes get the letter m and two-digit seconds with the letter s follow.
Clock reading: 3h17
